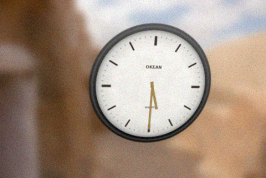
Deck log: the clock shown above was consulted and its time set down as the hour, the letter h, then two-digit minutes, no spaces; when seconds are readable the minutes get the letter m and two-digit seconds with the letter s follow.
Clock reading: 5h30
